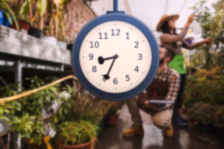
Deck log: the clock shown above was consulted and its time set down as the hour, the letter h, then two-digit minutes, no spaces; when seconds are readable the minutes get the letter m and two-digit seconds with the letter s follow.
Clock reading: 8h34
